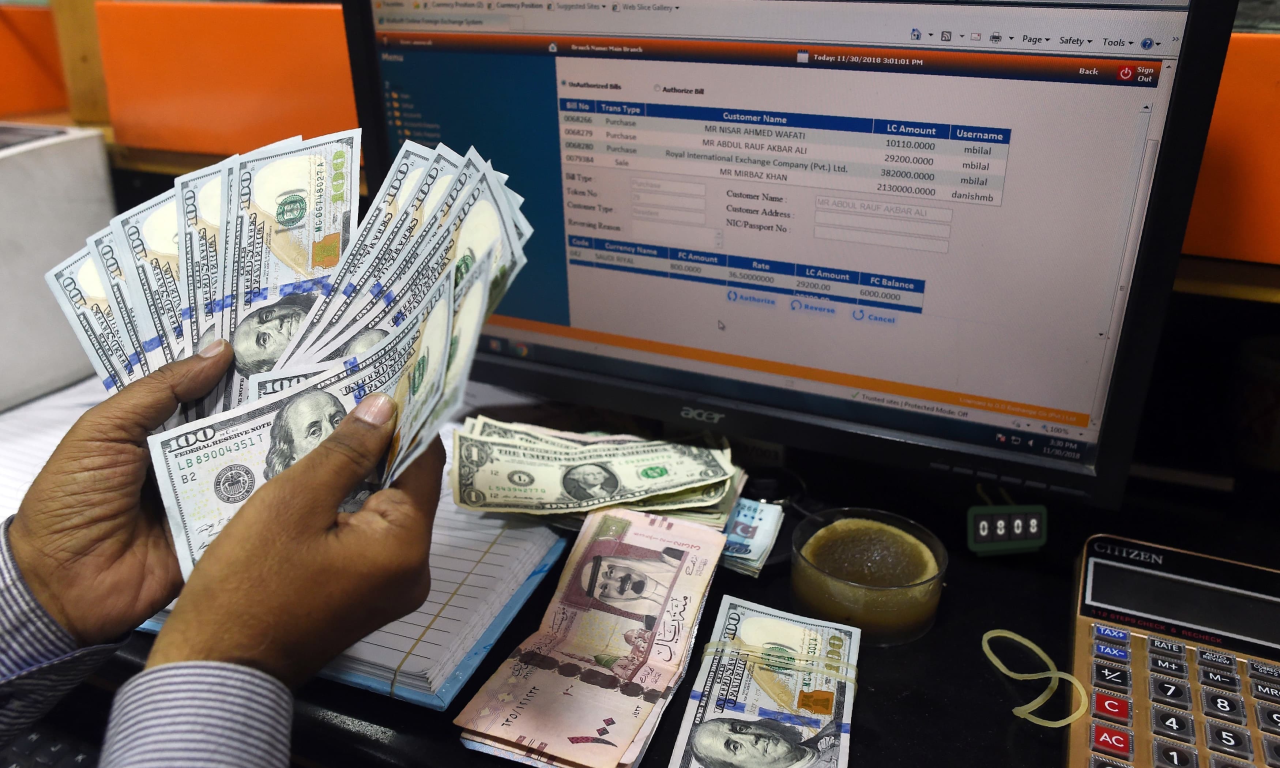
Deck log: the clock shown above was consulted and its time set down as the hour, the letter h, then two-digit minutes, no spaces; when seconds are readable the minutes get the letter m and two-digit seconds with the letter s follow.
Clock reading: 8h08
